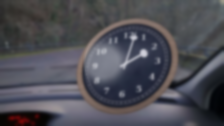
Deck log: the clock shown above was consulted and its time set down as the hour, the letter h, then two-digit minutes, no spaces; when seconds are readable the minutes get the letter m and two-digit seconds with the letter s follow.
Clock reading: 2h02
